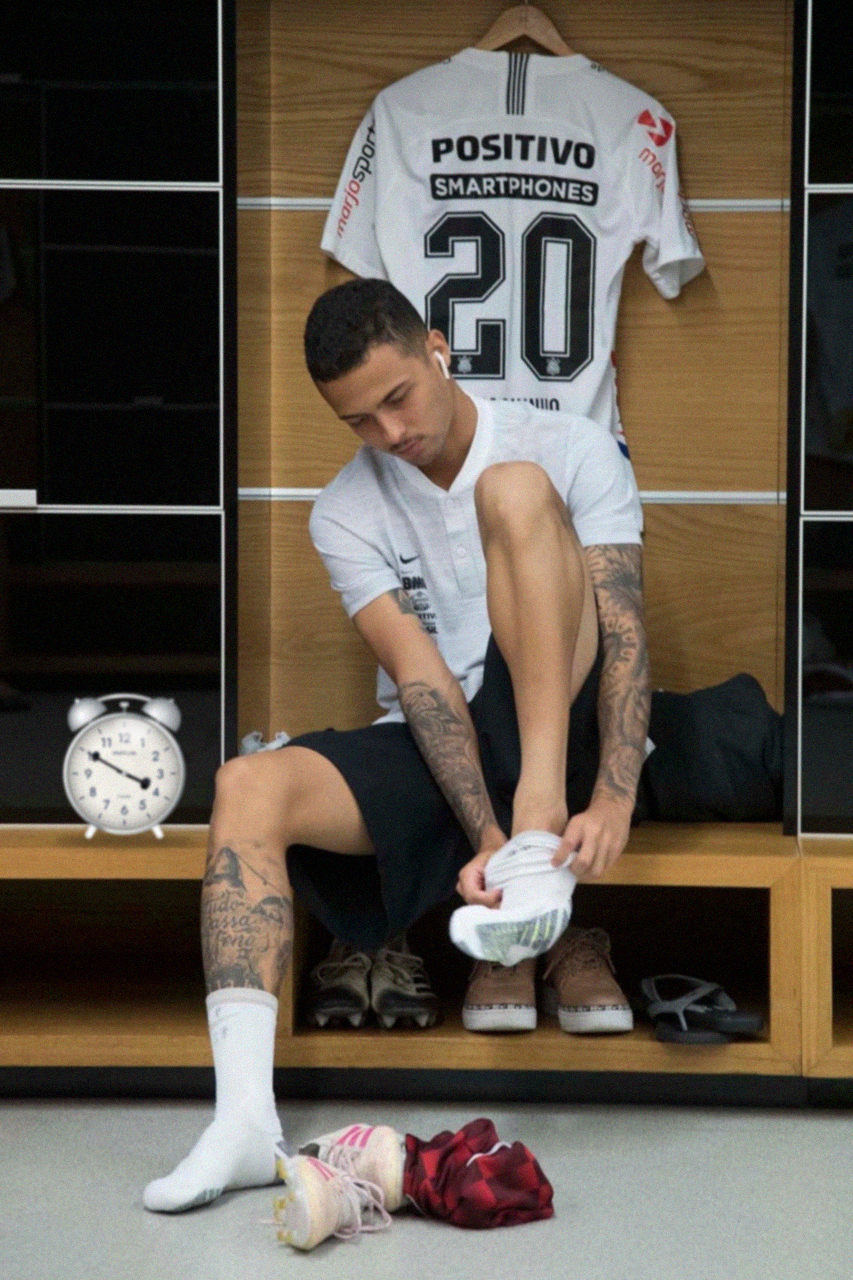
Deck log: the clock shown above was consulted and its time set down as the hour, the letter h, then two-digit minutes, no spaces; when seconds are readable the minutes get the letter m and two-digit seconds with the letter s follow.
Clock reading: 3h50
